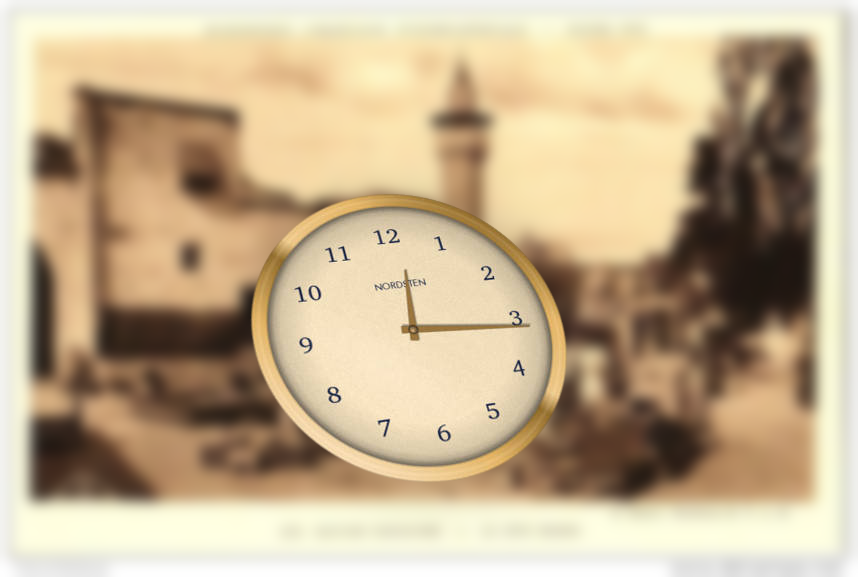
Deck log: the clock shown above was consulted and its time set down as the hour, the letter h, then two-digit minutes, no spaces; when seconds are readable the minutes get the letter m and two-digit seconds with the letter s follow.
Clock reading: 12h16
